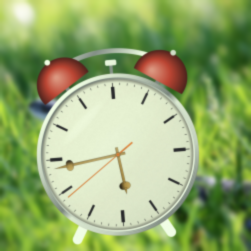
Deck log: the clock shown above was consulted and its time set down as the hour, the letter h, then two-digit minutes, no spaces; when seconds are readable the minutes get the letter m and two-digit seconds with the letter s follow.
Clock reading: 5h43m39s
